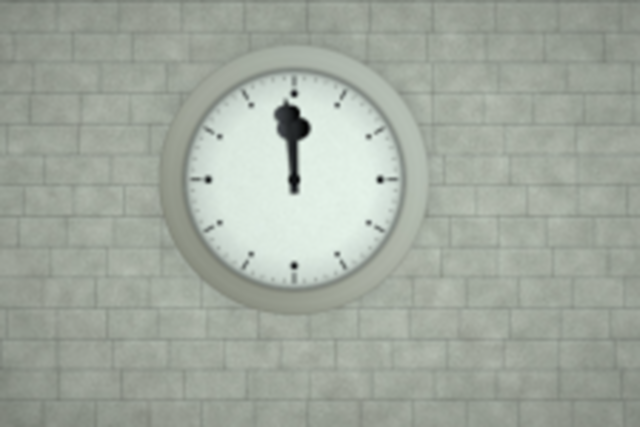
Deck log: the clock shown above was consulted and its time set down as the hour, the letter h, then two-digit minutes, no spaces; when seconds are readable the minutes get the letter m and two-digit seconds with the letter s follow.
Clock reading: 11h59
